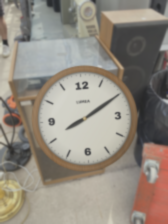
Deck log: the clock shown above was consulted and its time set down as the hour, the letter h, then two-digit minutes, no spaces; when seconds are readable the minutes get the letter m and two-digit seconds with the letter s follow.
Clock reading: 8h10
